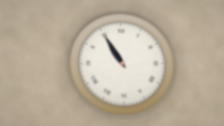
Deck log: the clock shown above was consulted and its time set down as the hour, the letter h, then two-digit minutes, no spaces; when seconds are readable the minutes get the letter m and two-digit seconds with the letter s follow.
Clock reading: 10h55
